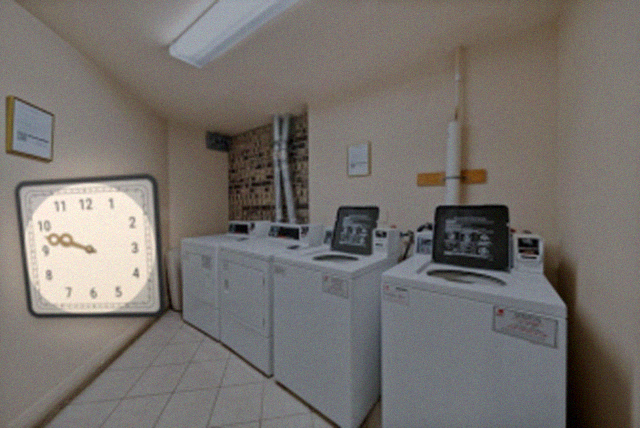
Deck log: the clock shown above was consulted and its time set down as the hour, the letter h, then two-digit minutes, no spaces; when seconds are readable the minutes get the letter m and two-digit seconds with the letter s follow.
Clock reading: 9h48
